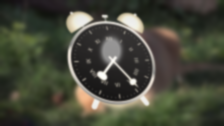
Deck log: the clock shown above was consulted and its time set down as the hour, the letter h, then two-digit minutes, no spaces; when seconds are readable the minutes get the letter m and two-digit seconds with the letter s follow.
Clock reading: 7h24
